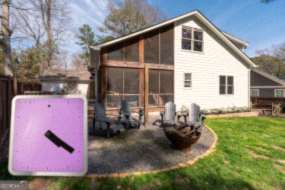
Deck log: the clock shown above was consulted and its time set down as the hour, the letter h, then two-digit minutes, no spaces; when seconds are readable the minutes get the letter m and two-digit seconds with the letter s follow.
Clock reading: 4h21
